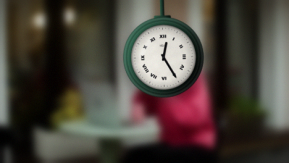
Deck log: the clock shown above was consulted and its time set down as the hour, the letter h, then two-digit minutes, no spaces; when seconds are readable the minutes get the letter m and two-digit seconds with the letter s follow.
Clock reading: 12h25
